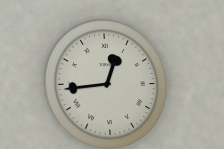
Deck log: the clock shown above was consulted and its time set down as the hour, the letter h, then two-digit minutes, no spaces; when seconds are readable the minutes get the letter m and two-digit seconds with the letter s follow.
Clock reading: 12h44
